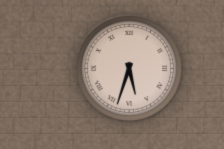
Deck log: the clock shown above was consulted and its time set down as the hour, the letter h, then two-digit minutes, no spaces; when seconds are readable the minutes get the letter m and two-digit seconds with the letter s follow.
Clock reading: 5h33
